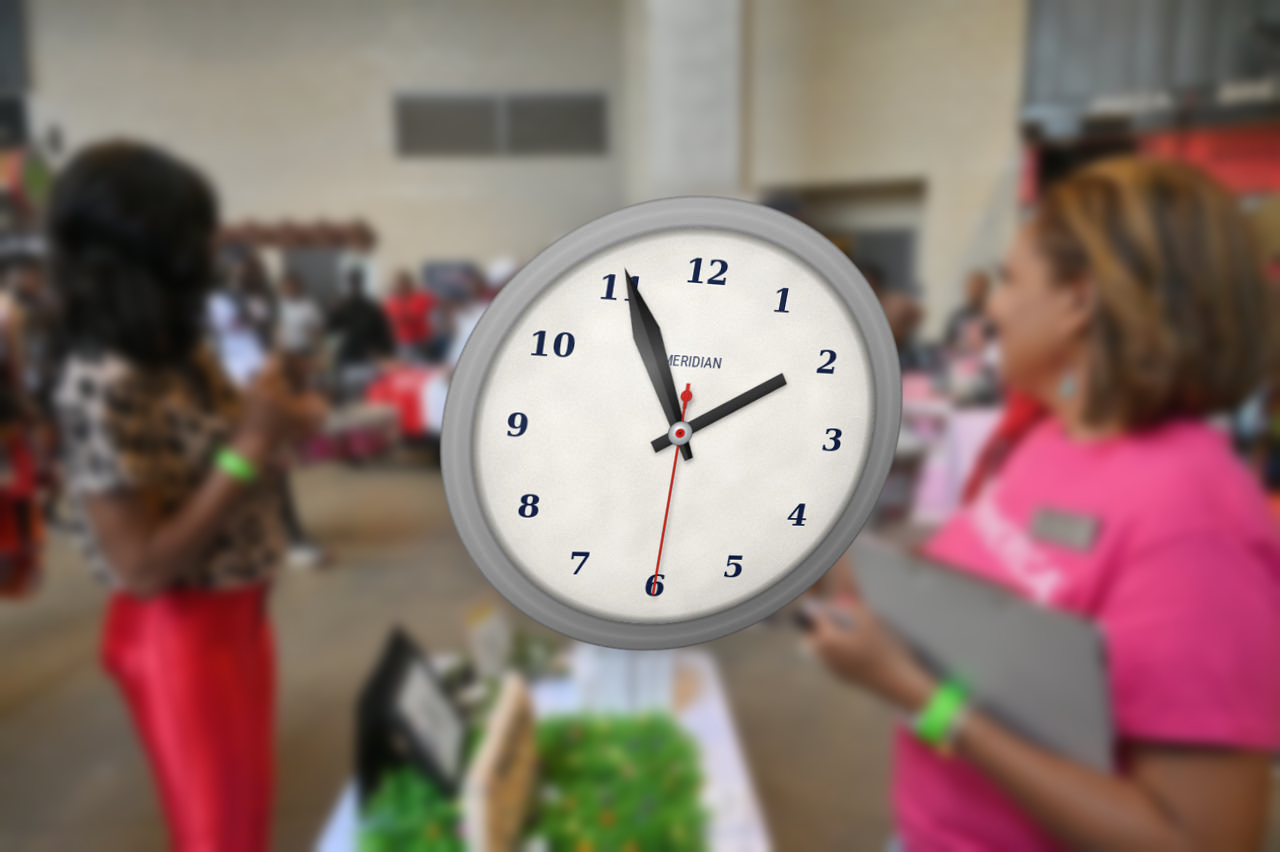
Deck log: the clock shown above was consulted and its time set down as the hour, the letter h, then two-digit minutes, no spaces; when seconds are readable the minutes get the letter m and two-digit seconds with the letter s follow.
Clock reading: 1h55m30s
